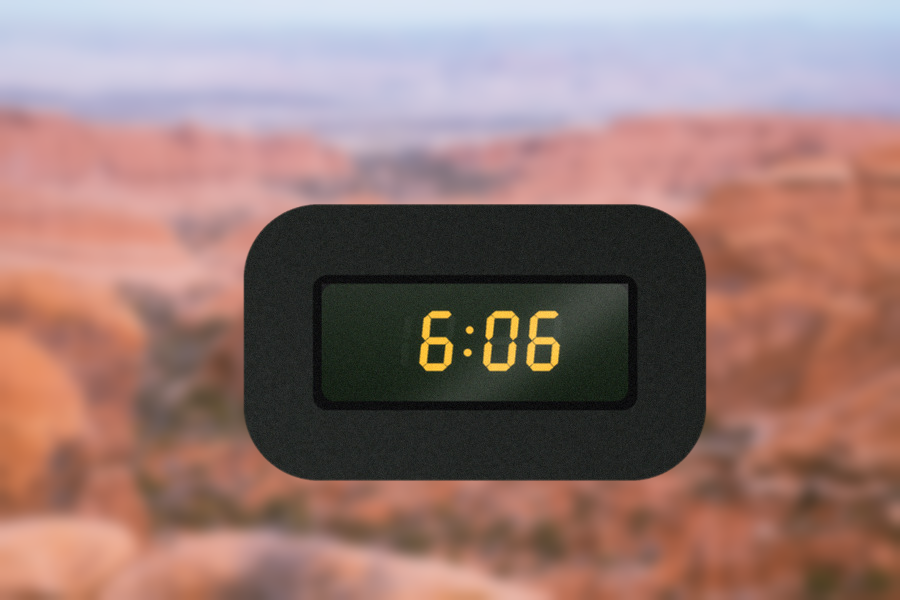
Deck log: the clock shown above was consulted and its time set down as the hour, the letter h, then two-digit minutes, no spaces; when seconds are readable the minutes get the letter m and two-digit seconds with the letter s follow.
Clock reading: 6h06
